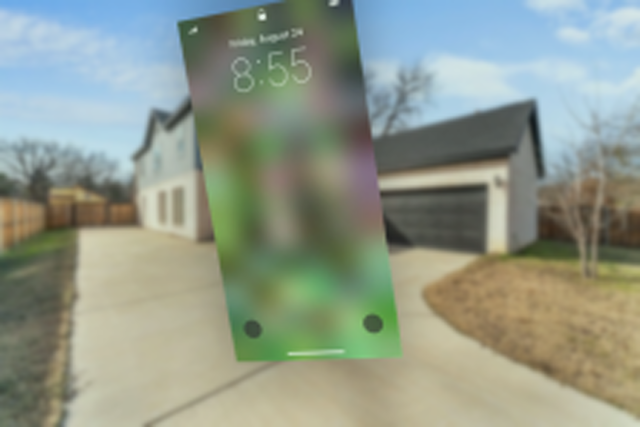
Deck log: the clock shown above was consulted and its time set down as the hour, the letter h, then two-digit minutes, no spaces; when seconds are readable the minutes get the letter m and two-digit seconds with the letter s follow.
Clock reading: 8h55
